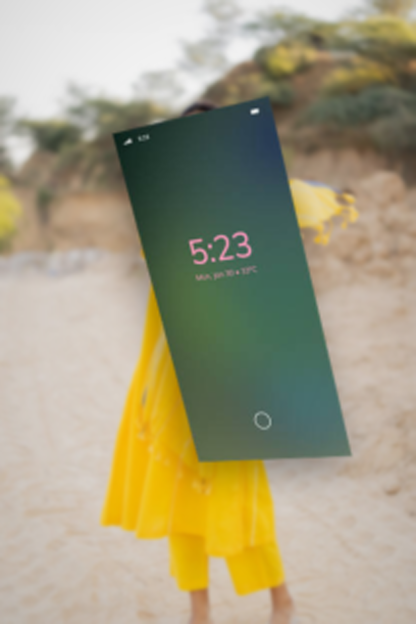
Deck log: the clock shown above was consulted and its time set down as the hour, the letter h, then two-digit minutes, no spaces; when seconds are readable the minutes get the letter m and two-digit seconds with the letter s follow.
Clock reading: 5h23
